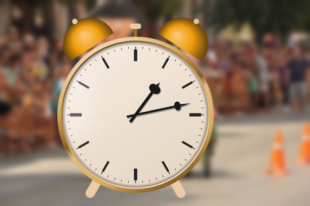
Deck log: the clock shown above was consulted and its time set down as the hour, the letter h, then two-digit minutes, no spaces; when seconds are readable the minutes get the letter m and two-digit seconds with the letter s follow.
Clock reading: 1h13
